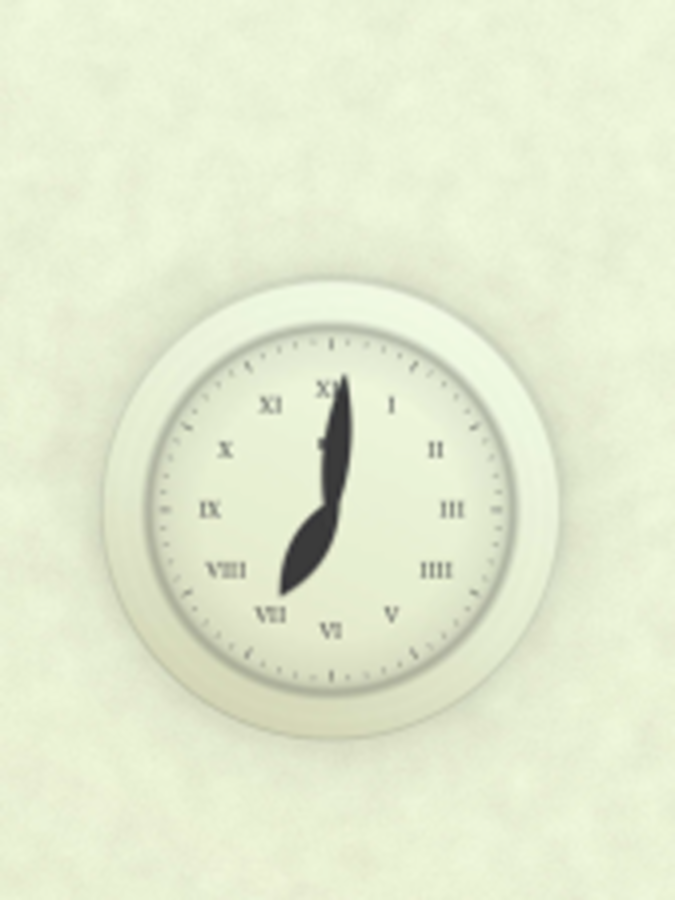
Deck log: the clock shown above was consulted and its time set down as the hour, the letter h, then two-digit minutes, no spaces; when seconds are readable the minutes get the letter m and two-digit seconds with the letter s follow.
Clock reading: 7h01
